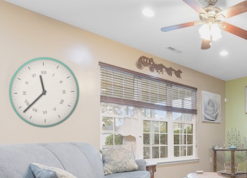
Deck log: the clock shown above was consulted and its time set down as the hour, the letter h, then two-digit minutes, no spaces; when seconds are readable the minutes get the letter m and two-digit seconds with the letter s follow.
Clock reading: 11h38
